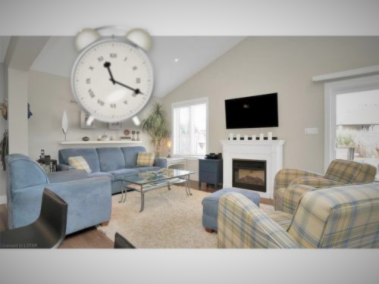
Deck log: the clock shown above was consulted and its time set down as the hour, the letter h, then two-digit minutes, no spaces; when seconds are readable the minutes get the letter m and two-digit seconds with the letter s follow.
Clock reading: 11h19
